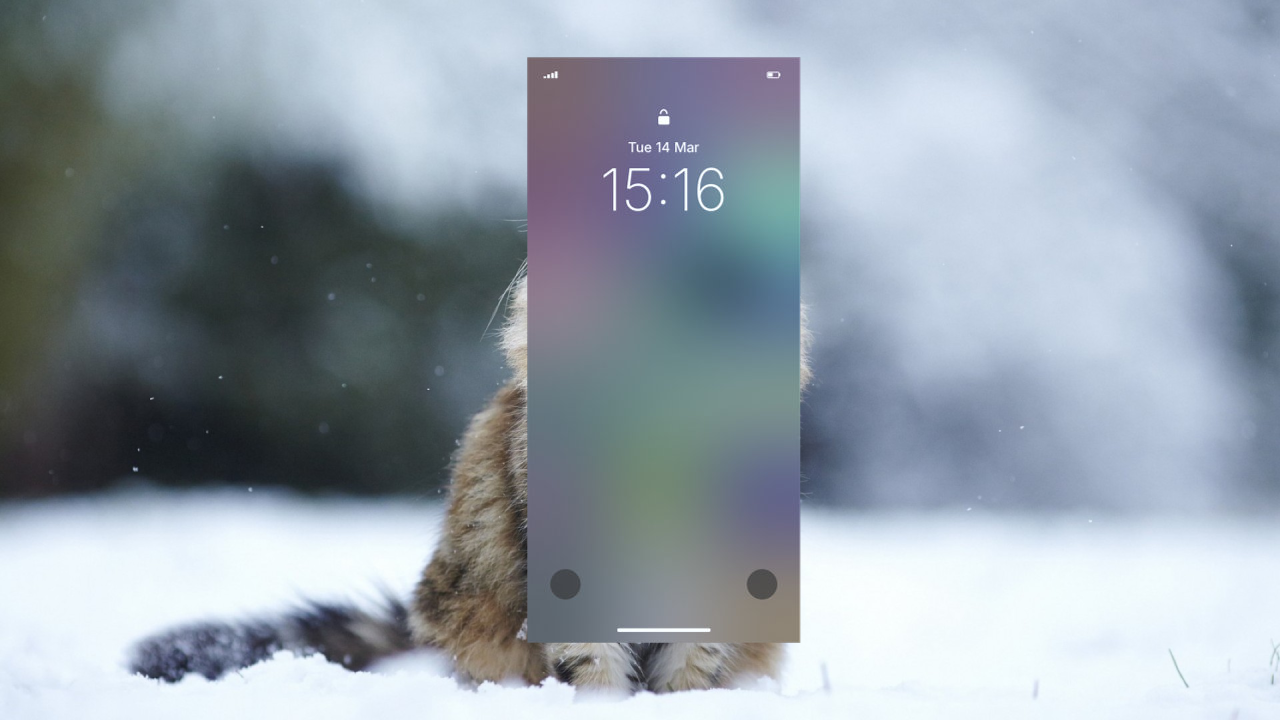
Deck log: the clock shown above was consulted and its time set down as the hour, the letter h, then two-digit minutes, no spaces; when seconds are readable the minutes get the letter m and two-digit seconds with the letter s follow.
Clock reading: 15h16
